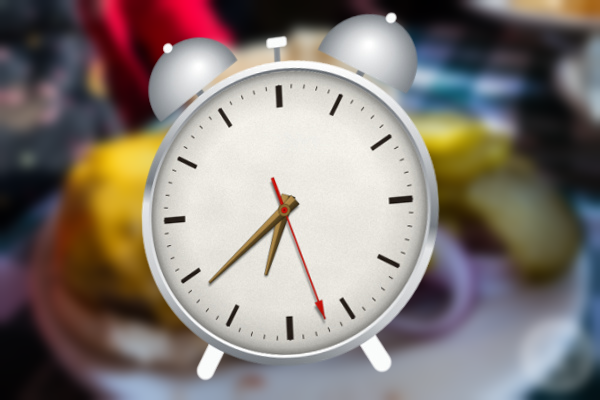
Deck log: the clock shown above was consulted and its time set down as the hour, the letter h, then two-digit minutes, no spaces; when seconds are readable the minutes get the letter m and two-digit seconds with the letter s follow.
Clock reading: 6h38m27s
